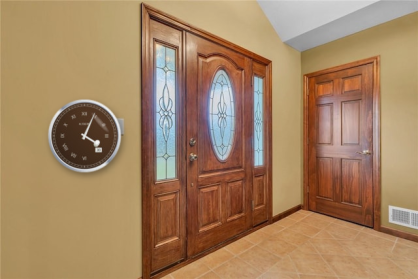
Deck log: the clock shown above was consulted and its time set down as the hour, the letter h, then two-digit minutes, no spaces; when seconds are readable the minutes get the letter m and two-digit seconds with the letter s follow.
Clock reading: 4h04
